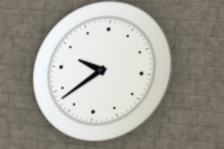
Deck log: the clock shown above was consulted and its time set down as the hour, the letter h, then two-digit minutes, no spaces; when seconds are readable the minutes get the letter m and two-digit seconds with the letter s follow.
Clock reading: 9h38
